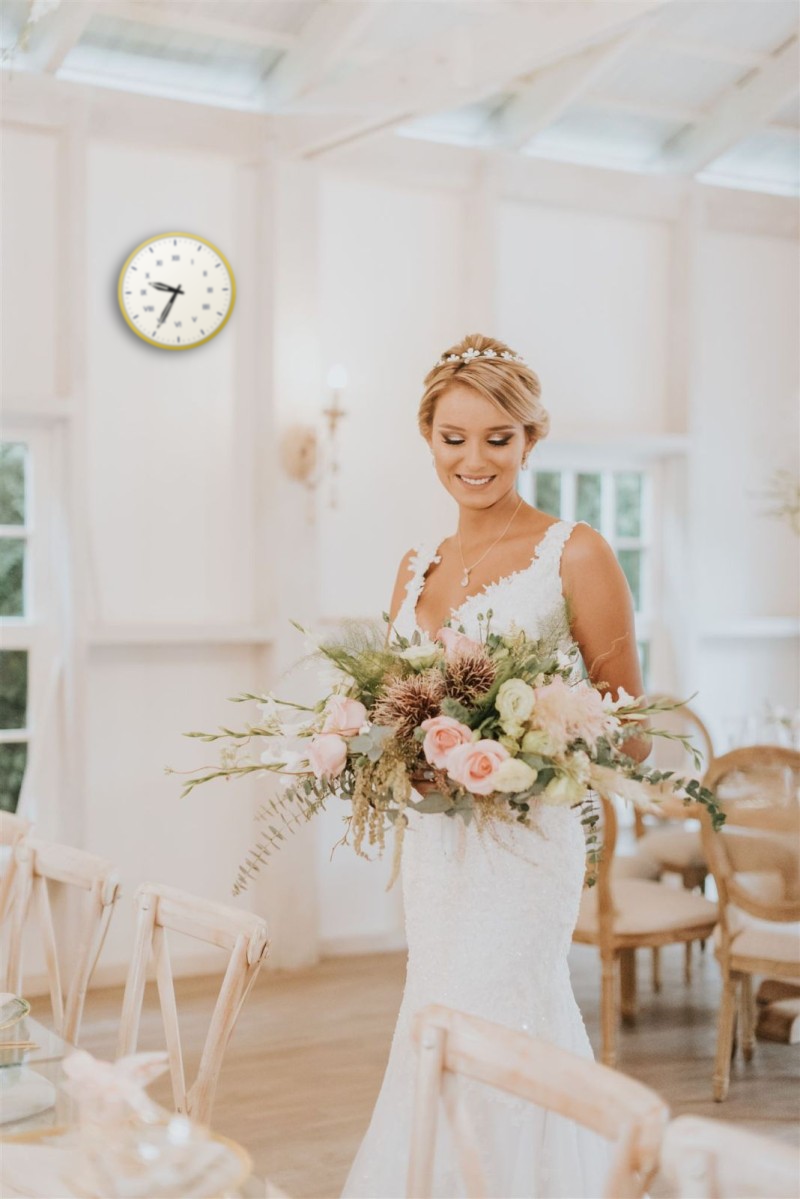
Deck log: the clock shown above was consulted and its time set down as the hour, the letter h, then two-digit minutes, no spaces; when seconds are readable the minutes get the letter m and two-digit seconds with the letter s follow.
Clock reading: 9h35
